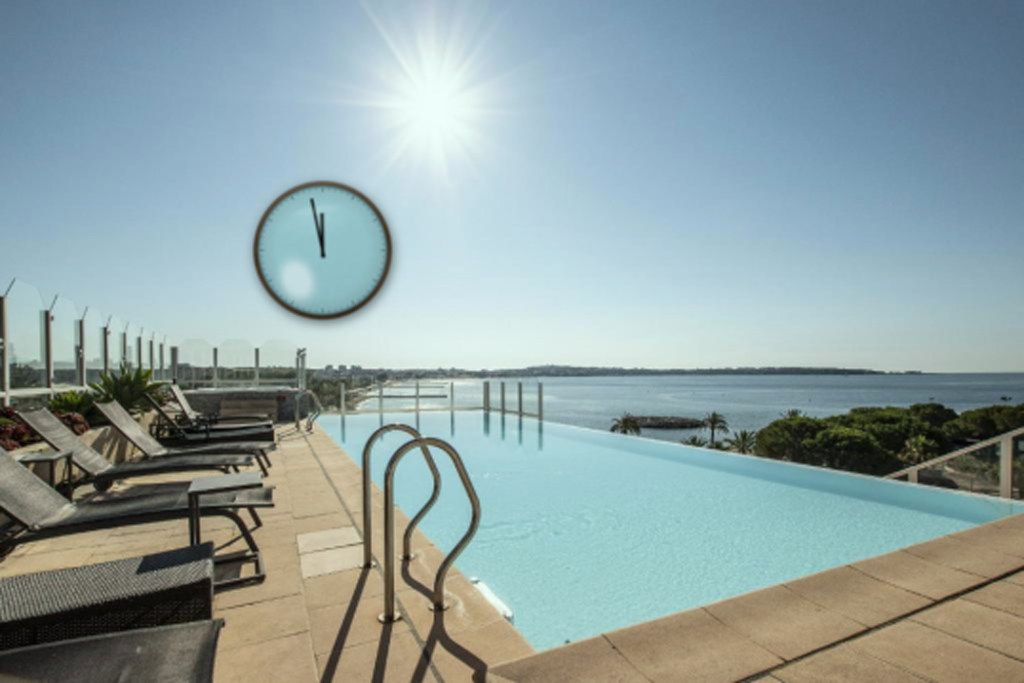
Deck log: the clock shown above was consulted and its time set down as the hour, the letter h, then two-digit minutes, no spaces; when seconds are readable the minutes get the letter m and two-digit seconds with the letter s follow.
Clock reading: 11h58
